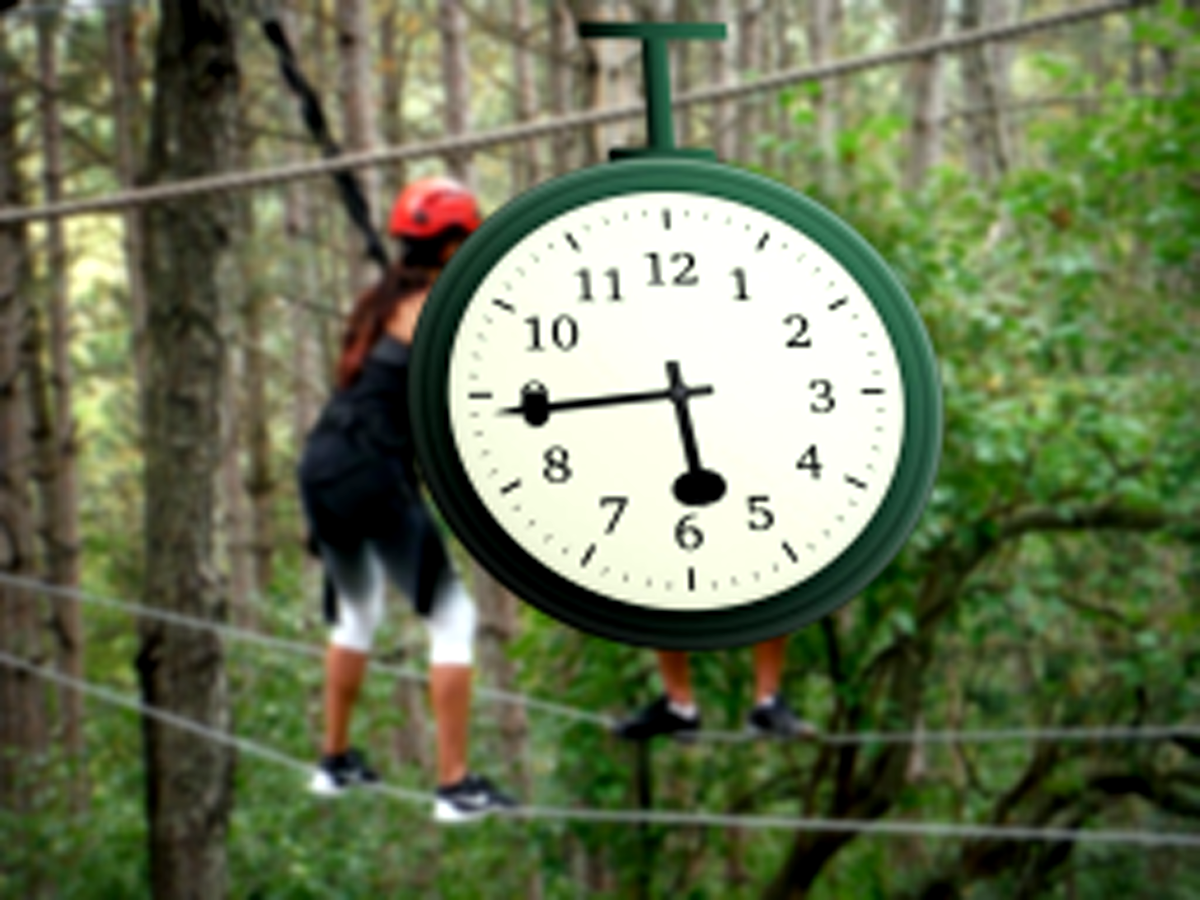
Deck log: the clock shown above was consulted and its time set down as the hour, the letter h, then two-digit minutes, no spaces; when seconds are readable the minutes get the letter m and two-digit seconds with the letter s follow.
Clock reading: 5h44
